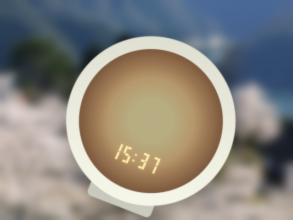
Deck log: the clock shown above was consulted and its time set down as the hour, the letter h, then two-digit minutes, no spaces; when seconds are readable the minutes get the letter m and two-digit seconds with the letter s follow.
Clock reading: 15h37
